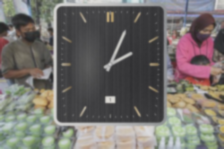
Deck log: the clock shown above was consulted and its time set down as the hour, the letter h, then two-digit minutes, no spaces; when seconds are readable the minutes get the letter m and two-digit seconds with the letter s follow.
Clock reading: 2h04
